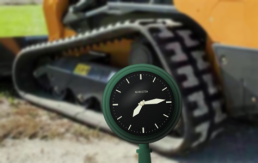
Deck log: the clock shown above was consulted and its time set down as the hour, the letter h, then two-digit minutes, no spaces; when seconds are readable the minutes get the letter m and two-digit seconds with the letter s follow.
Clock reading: 7h14
